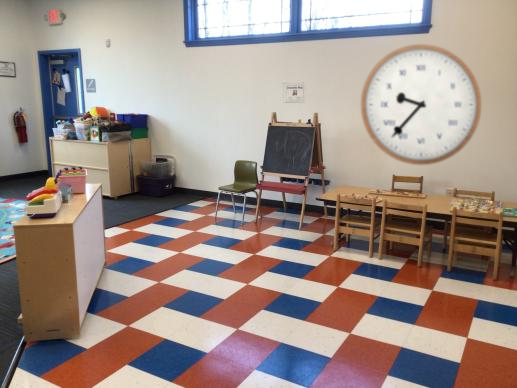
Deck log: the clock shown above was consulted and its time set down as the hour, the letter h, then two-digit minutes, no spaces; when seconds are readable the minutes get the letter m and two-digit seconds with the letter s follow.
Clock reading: 9h37
